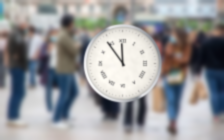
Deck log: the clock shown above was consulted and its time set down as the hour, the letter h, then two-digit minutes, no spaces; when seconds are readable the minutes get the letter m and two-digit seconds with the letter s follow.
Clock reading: 11h54
